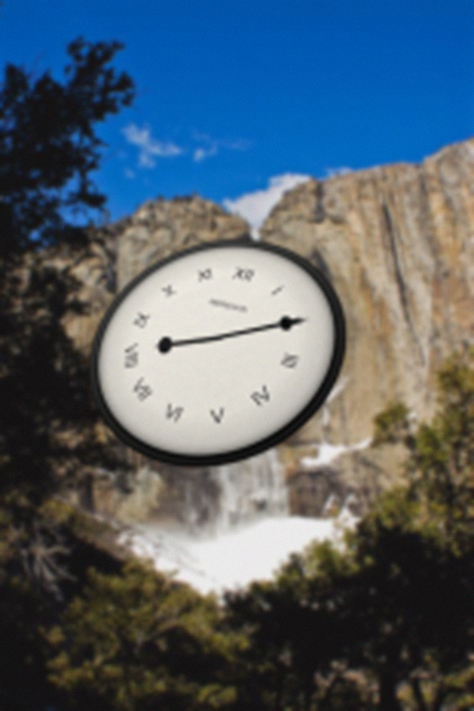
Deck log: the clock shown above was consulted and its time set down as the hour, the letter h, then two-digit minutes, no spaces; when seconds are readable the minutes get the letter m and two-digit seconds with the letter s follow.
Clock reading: 8h10
